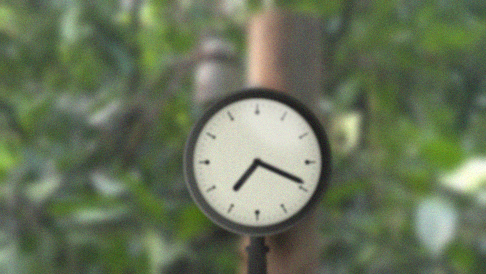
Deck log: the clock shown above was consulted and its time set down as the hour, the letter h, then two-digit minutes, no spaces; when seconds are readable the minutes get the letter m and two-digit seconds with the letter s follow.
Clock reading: 7h19
